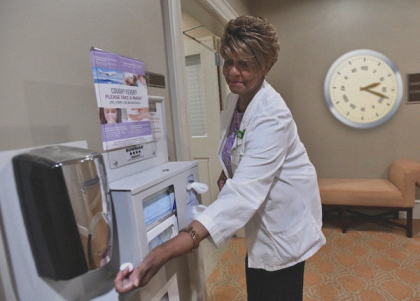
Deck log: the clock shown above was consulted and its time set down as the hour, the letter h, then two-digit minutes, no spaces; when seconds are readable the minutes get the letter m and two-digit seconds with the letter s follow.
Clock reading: 2h18
